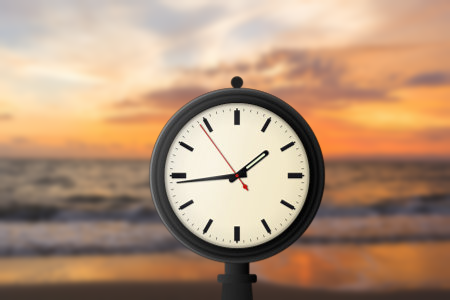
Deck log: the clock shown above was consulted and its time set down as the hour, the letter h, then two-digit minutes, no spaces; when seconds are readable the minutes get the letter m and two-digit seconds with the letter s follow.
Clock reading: 1h43m54s
